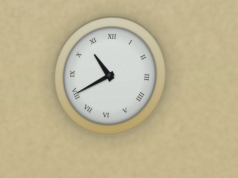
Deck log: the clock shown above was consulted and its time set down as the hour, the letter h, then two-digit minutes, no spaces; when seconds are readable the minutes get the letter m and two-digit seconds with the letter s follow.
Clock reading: 10h40
